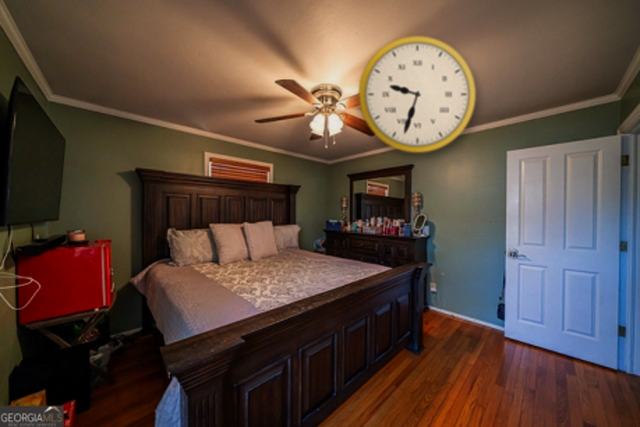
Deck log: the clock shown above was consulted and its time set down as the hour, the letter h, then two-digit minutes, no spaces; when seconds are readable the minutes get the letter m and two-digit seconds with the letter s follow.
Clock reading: 9h33
